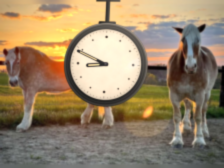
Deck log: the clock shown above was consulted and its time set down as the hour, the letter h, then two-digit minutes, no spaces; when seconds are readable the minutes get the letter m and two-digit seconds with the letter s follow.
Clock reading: 8h49
